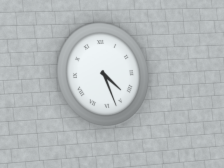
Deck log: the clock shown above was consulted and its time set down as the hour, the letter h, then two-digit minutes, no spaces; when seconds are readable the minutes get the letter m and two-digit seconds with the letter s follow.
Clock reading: 4h27
